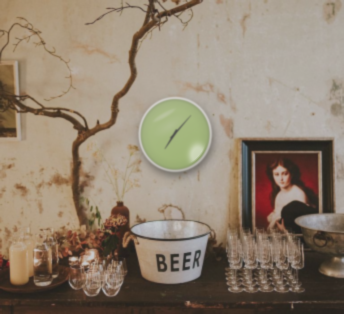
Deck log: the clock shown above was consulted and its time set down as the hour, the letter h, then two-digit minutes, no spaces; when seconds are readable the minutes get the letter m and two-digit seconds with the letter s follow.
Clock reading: 7h07
